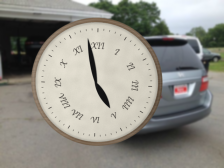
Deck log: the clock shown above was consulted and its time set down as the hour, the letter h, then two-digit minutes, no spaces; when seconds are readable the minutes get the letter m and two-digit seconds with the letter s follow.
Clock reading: 4h58
